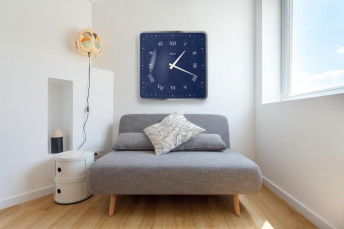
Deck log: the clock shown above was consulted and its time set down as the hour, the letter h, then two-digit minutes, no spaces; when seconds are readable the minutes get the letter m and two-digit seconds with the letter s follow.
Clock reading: 1h19
